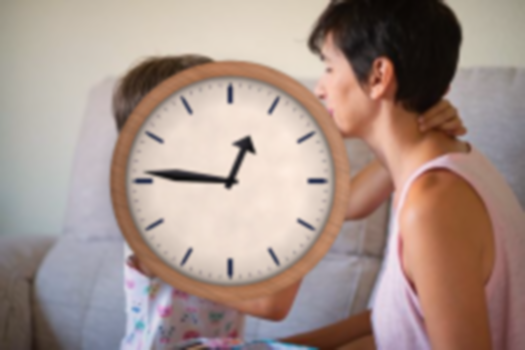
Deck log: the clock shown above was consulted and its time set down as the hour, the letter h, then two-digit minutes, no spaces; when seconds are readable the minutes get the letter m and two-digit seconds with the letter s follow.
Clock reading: 12h46
